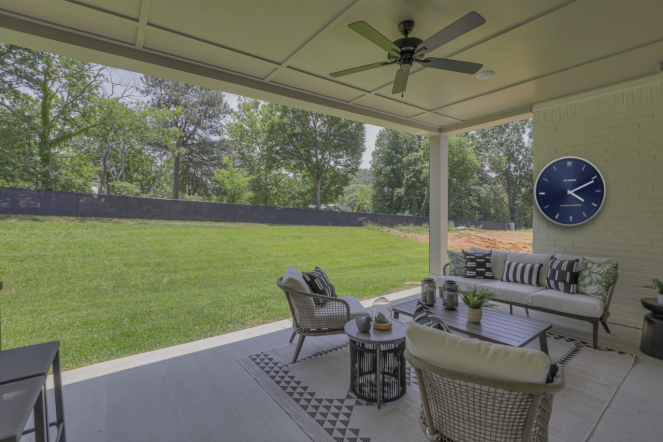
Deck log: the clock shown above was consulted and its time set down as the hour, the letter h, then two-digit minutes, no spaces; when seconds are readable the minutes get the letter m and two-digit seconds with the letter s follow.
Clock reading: 4h11
